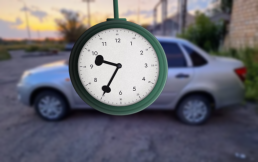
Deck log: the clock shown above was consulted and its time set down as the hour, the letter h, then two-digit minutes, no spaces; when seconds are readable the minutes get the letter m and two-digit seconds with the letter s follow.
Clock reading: 9h35
